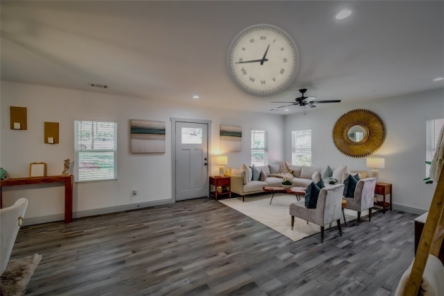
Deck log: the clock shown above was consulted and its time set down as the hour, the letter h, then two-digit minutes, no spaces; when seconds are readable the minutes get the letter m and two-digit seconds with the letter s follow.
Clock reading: 12h44
